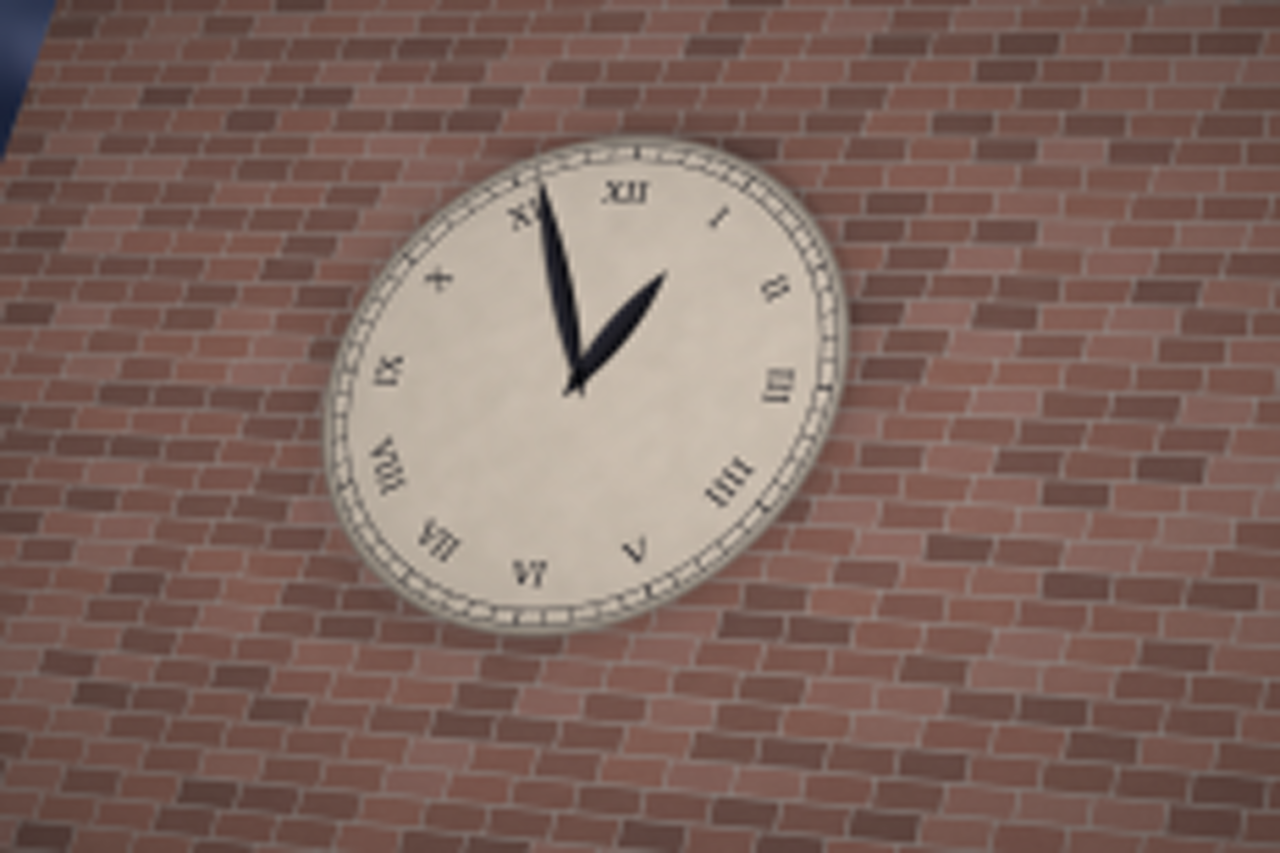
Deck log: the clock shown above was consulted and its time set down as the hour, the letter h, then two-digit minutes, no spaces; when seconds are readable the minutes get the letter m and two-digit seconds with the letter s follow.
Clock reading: 12h56
